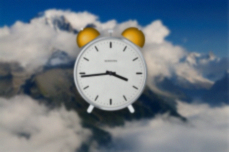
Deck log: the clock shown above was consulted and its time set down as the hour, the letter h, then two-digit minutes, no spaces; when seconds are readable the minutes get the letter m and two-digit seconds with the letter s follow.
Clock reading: 3h44
